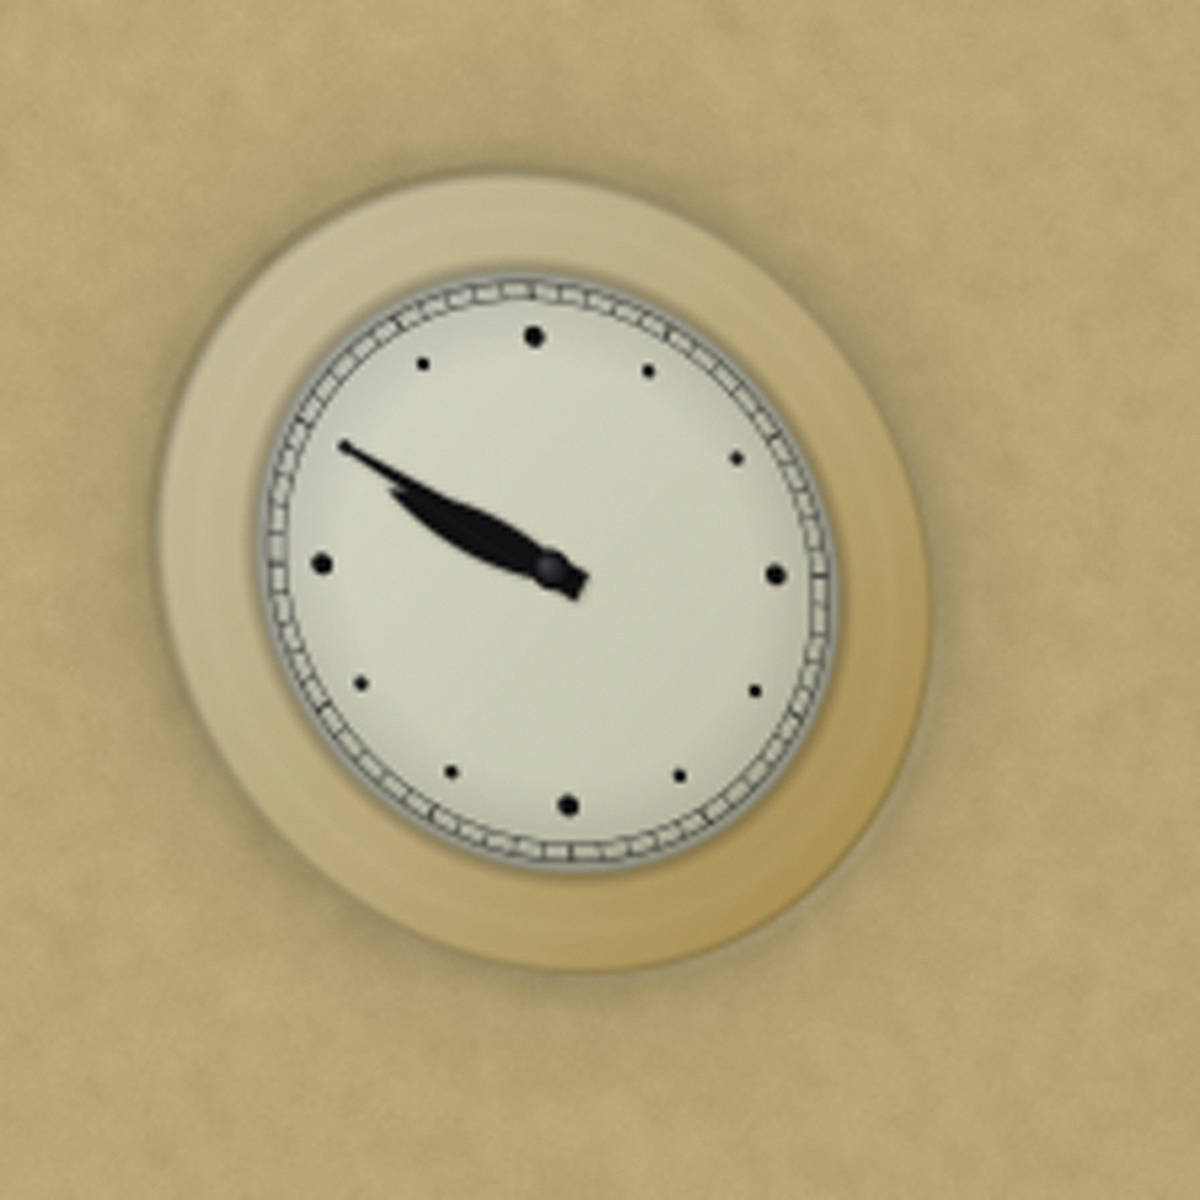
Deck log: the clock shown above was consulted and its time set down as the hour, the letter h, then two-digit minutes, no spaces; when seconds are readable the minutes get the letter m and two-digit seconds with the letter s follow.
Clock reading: 9h50
